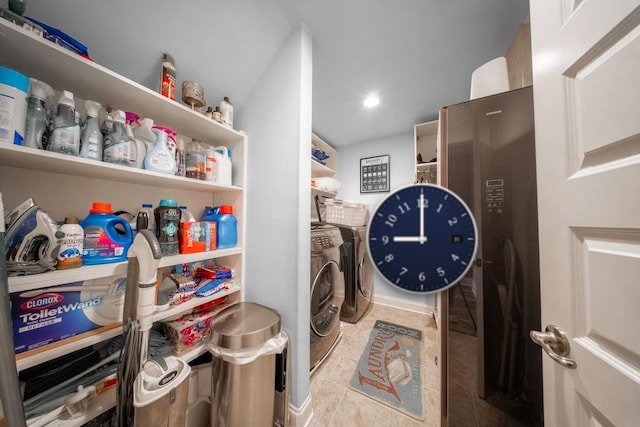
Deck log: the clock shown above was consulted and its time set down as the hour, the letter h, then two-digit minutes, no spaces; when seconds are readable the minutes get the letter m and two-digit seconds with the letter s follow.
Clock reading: 9h00
